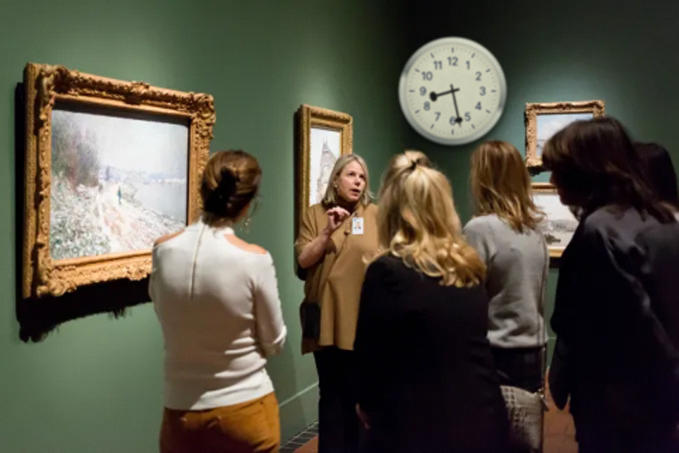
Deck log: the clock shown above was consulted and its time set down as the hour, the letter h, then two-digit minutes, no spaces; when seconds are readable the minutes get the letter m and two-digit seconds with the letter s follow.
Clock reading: 8h28
